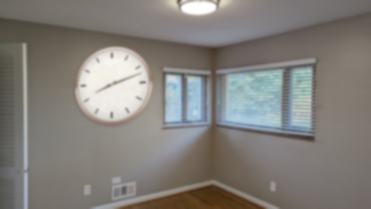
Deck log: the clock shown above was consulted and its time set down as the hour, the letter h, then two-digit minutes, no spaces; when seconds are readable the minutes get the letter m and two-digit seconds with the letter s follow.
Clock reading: 8h12
